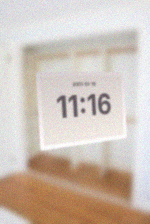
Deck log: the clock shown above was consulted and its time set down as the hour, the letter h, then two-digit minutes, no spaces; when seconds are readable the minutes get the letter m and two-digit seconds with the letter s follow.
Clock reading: 11h16
